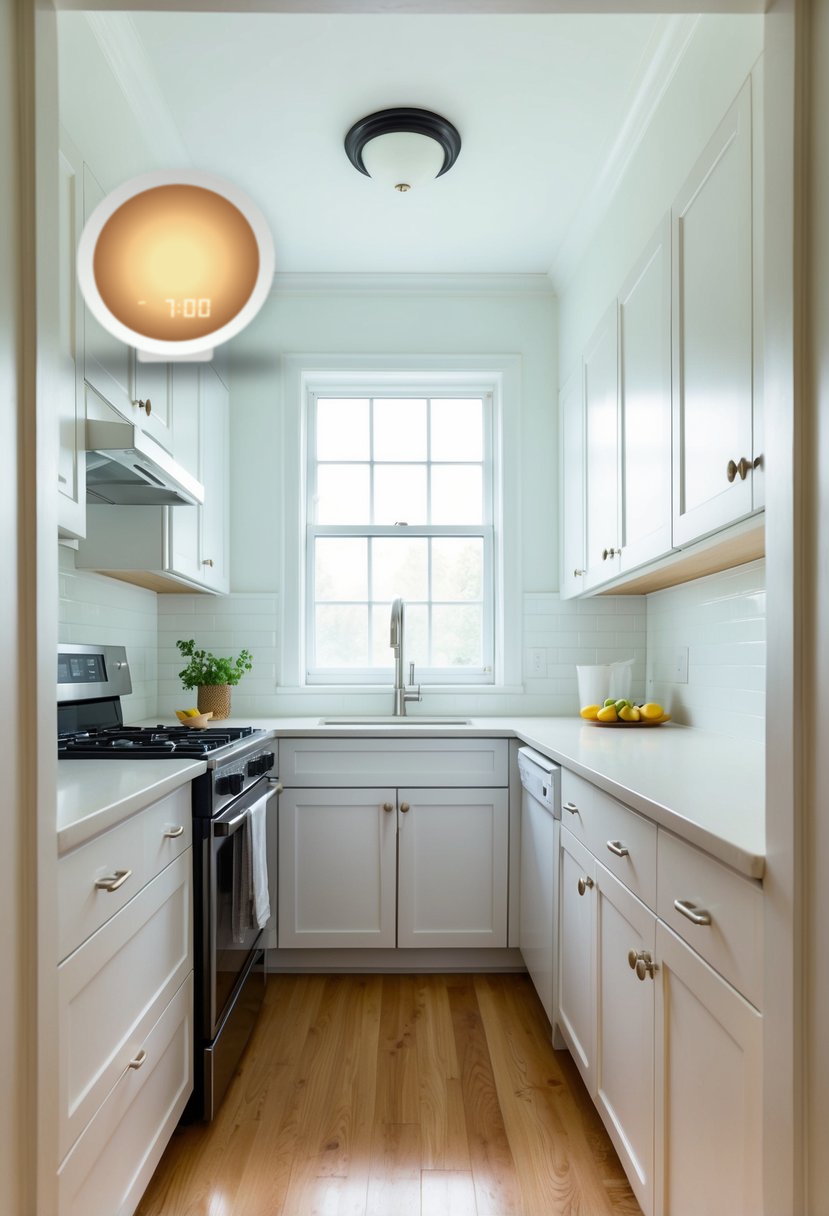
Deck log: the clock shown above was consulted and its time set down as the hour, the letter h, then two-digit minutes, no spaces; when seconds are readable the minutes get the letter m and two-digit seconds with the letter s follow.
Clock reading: 7h00
